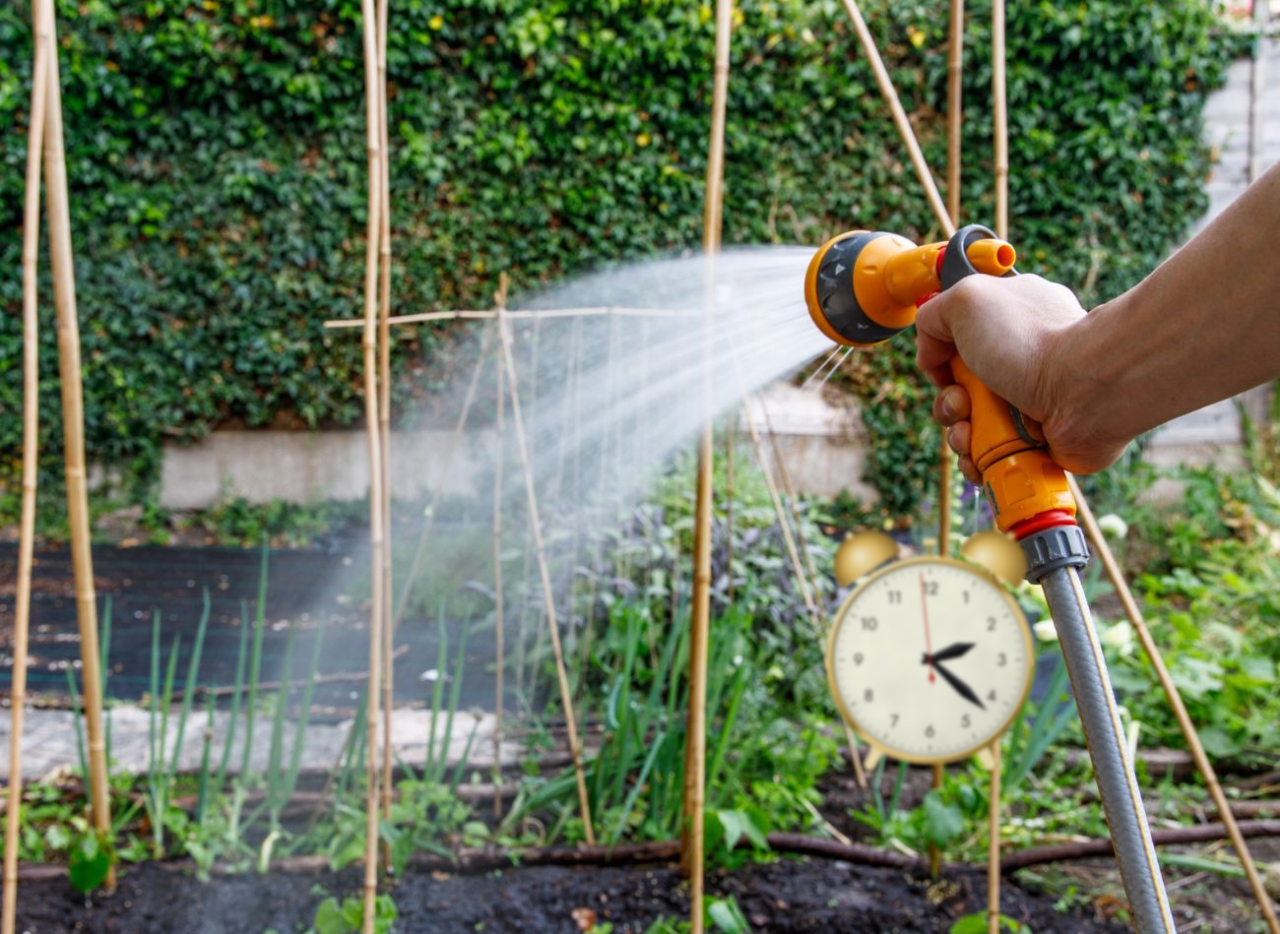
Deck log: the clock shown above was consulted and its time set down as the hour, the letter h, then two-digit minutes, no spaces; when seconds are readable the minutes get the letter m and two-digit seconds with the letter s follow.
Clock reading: 2h21m59s
